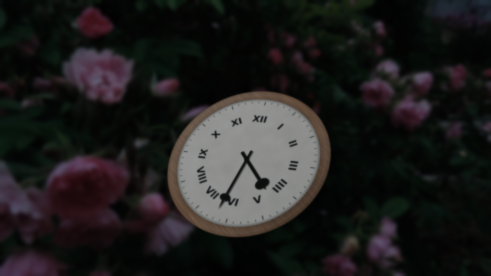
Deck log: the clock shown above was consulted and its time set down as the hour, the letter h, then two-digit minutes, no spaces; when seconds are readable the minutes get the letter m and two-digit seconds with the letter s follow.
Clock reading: 4h32
